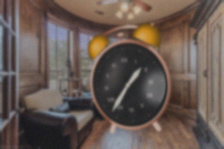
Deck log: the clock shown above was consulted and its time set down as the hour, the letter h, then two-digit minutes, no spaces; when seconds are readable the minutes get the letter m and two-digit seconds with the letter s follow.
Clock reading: 1h37
